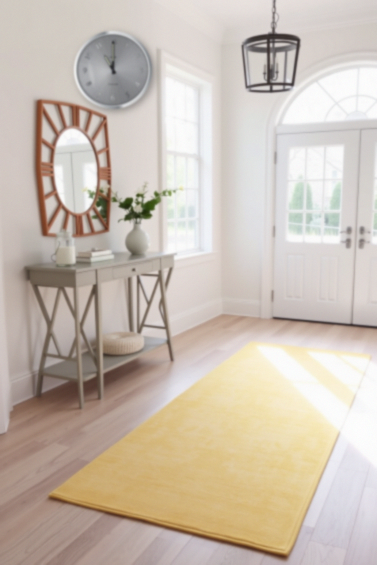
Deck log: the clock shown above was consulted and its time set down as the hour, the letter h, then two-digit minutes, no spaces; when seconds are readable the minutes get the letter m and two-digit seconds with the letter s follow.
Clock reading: 11h00
